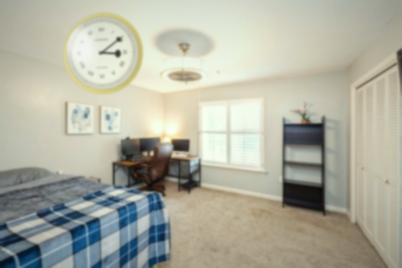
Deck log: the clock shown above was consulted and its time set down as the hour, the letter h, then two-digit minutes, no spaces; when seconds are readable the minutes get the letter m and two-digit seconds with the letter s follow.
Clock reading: 3h09
